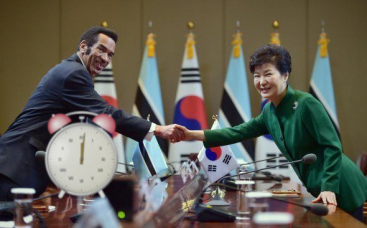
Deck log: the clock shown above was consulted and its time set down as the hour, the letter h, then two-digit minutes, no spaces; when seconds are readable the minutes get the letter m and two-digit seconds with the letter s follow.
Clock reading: 12h01
